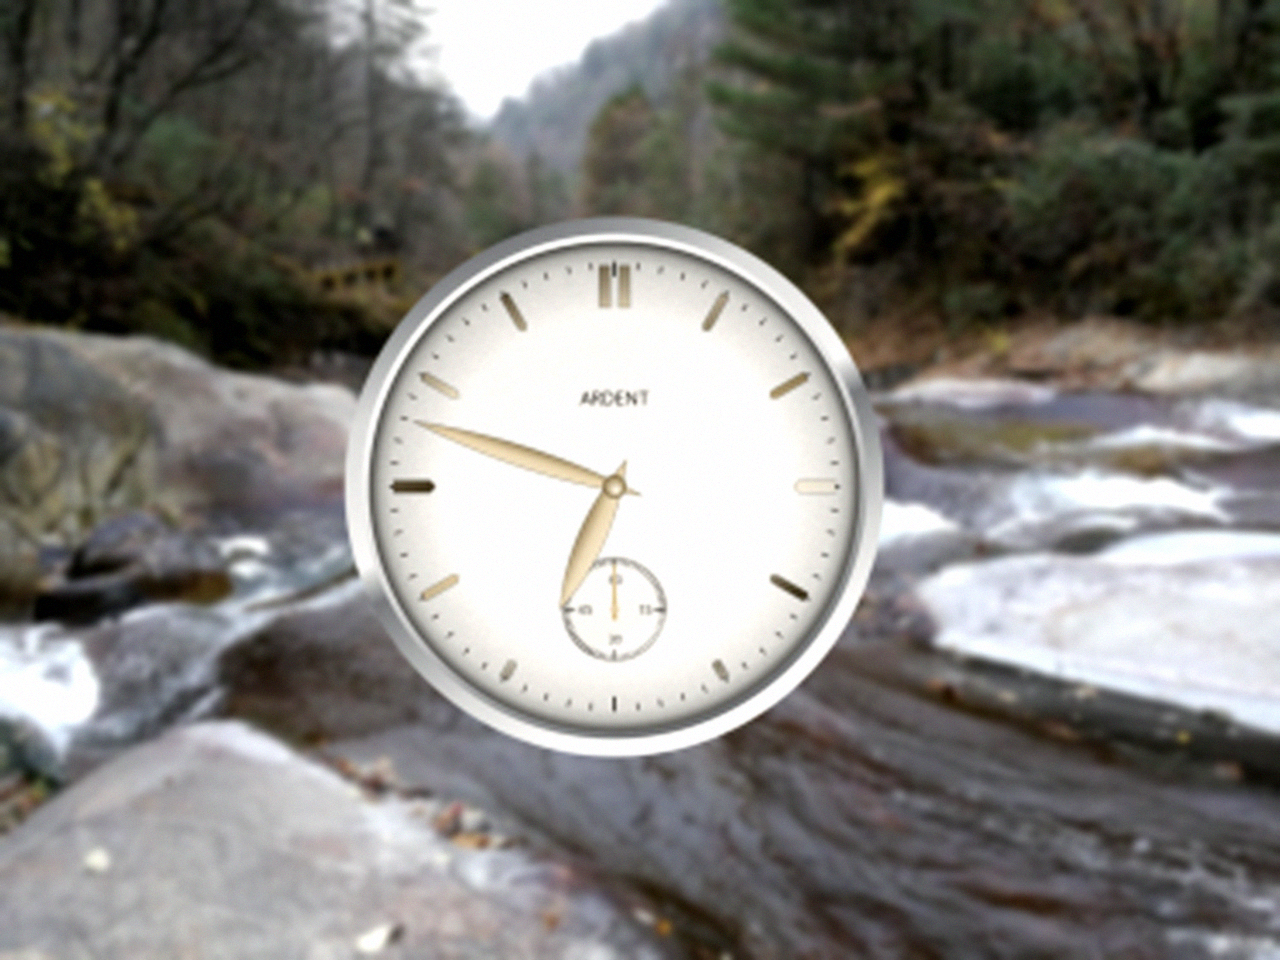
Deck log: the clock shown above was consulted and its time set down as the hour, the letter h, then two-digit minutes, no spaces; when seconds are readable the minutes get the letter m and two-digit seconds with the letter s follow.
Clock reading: 6h48
